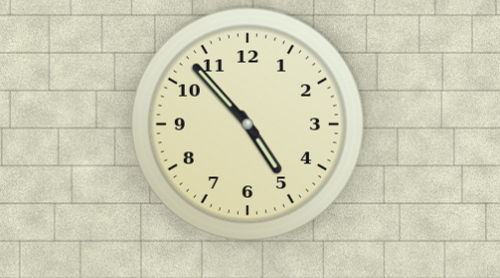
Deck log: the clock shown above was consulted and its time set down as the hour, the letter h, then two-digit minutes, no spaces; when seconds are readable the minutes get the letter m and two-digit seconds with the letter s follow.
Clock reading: 4h53
